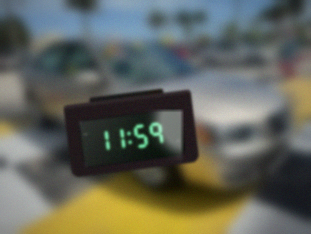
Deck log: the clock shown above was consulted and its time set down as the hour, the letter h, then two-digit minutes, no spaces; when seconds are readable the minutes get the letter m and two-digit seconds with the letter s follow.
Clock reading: 11h59
